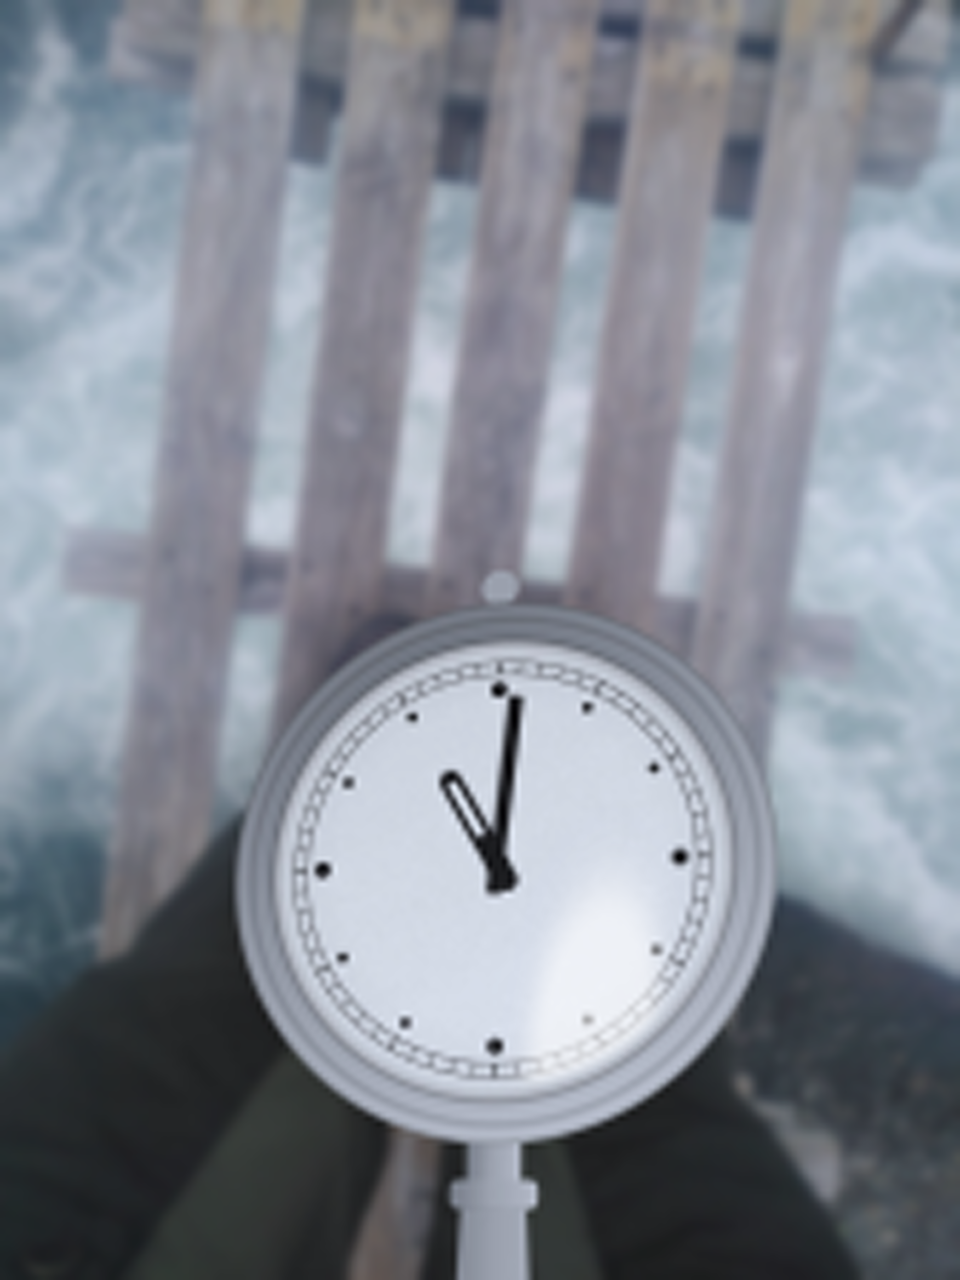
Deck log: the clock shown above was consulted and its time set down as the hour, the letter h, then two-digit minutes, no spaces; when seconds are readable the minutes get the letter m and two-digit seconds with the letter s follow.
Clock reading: 11h01
